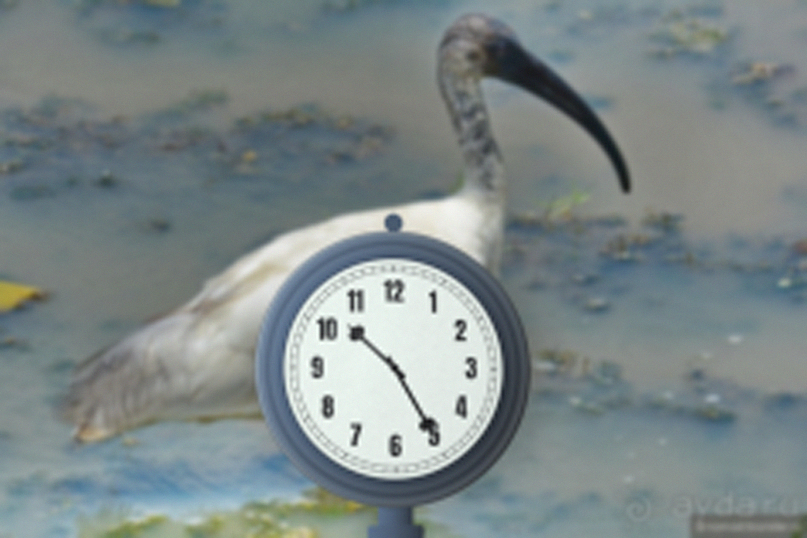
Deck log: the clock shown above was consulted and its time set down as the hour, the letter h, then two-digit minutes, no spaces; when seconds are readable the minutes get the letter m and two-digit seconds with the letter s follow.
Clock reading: 10h25
